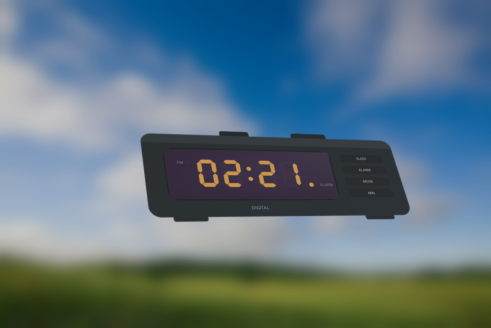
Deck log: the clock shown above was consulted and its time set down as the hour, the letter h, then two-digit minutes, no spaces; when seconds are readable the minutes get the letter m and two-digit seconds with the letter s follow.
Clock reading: 2h21
